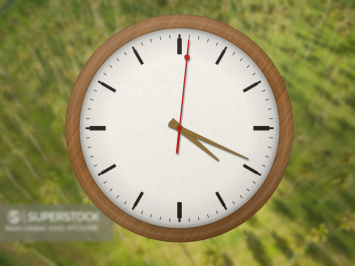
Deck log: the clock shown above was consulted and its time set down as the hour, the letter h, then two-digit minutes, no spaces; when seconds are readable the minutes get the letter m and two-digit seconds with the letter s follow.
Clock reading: 4h19m01s
